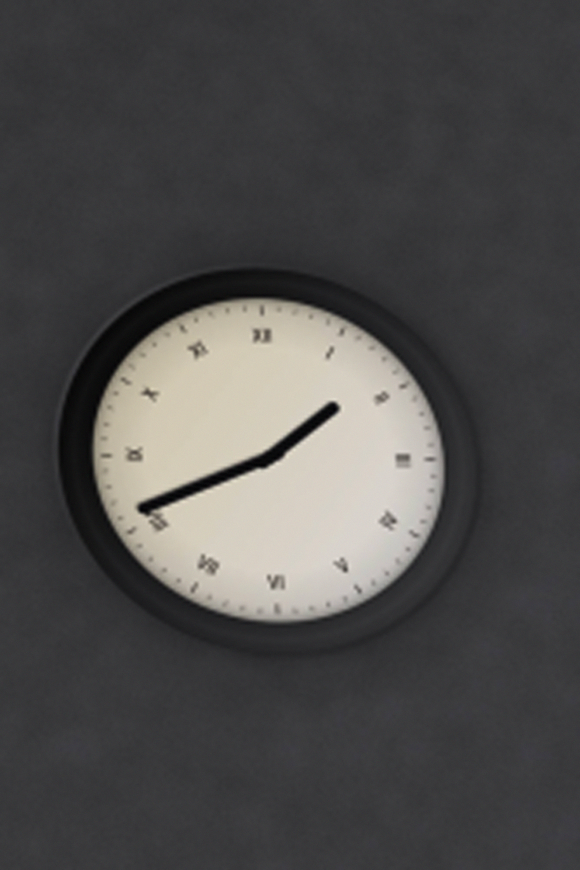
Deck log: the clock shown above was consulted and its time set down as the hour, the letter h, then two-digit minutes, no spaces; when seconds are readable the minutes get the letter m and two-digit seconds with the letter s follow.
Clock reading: 1h41
